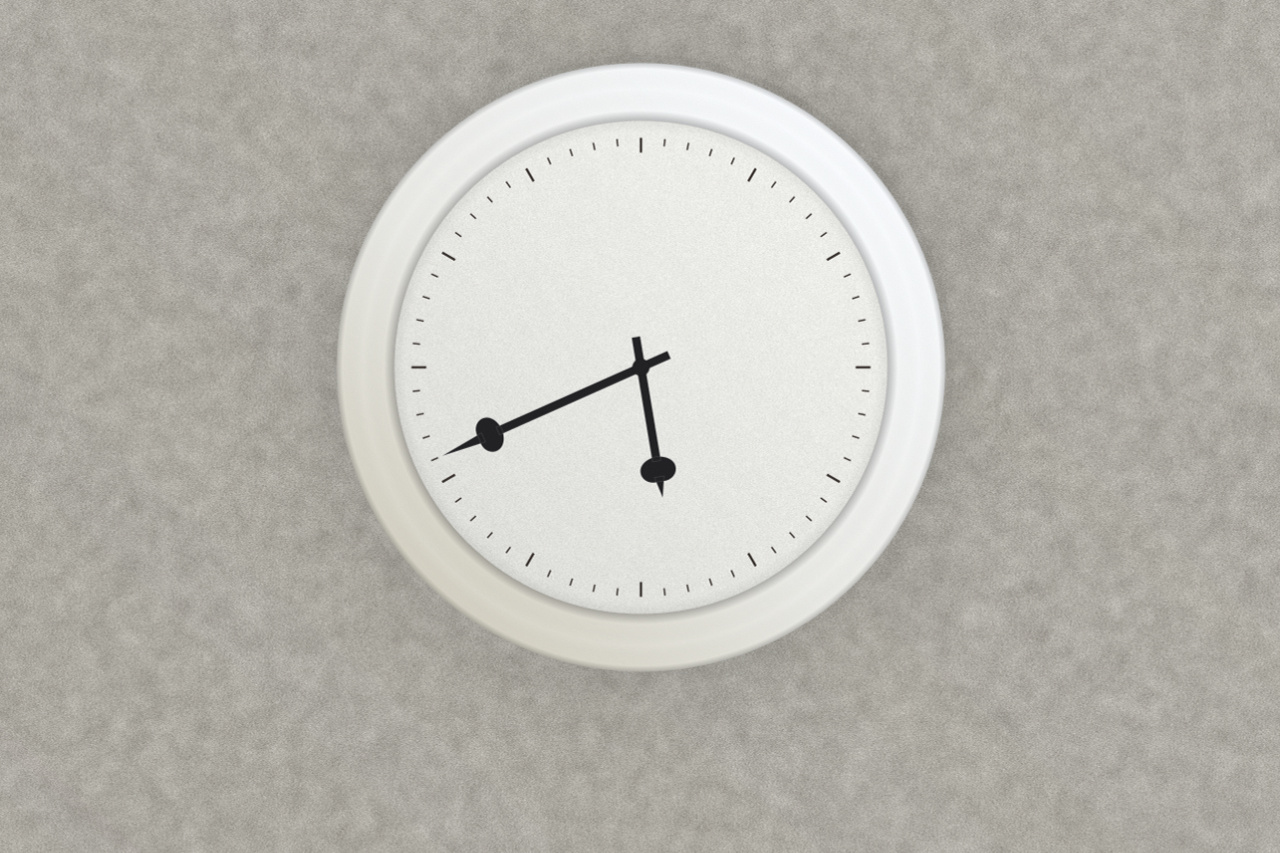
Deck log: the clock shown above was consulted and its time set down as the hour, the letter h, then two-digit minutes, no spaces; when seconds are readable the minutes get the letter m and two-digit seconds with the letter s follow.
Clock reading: 5h41
